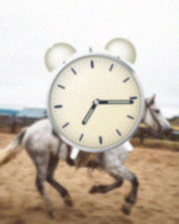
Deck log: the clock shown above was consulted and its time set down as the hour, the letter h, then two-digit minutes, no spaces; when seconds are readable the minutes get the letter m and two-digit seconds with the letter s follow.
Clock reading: 7h16
